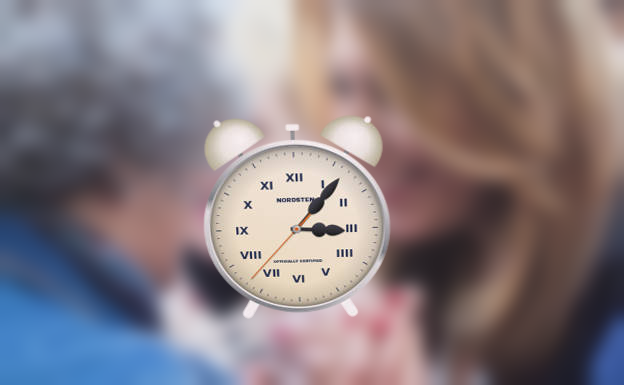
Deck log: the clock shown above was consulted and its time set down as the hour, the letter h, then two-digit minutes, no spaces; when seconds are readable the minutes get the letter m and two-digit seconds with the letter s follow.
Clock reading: 3h06m37s
